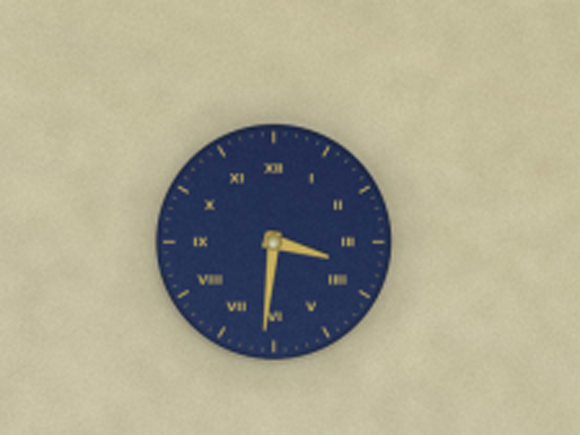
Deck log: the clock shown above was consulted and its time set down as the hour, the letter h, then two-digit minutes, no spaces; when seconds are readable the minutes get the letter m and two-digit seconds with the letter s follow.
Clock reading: 3h31
